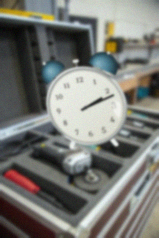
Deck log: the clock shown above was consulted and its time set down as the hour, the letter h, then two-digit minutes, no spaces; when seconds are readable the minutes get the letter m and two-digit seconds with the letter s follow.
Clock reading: 2h12
